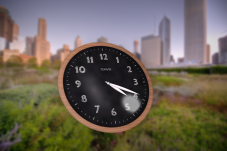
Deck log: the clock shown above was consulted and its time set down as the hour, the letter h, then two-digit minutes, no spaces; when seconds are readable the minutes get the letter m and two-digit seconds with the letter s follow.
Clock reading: 4h19
